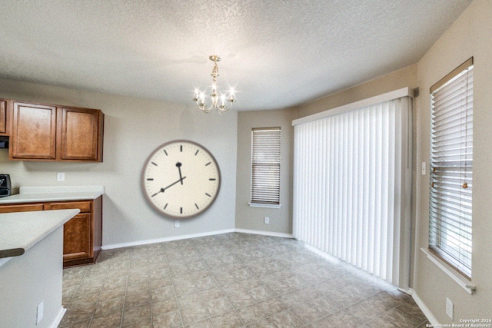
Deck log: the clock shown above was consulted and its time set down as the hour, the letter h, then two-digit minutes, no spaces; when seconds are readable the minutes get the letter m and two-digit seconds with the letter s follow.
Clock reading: 11h40
